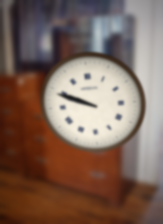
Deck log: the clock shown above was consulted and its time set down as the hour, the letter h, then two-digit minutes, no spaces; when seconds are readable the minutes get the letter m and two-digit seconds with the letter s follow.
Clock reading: 9h49
